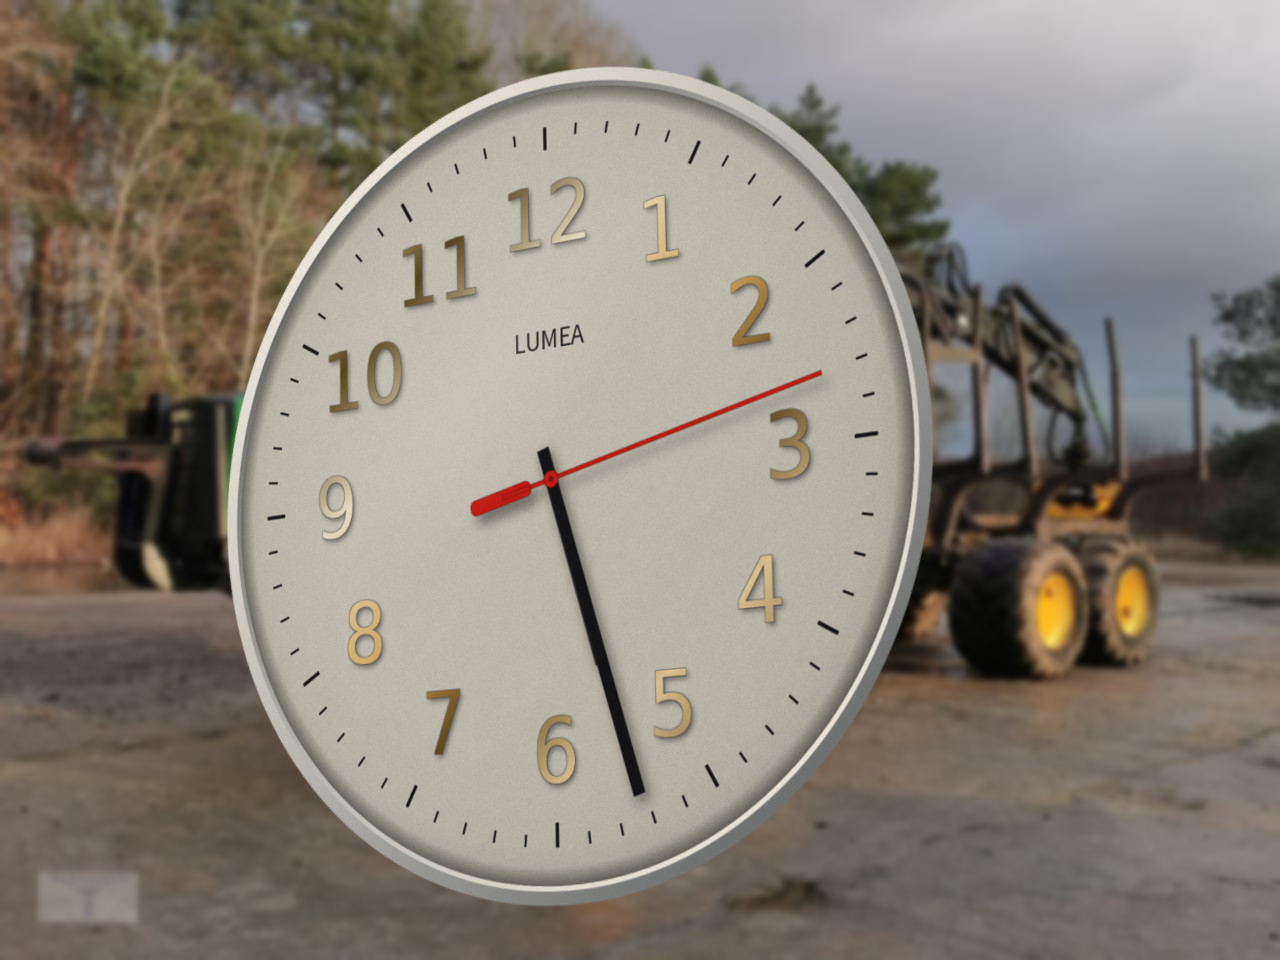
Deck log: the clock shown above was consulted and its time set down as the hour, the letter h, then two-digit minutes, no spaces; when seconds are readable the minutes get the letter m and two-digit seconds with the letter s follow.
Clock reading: 5h27m13s
